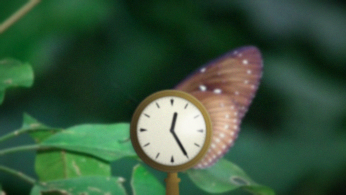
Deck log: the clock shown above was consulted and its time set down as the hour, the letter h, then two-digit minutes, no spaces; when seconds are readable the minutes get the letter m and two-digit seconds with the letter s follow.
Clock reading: 12h25
